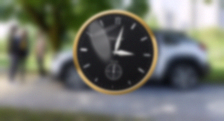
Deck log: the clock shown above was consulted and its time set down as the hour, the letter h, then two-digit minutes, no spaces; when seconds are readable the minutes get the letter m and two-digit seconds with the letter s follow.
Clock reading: 3h02
